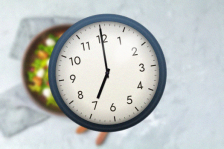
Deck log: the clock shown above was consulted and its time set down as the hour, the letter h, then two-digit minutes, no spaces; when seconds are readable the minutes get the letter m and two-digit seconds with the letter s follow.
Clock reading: 7h00
